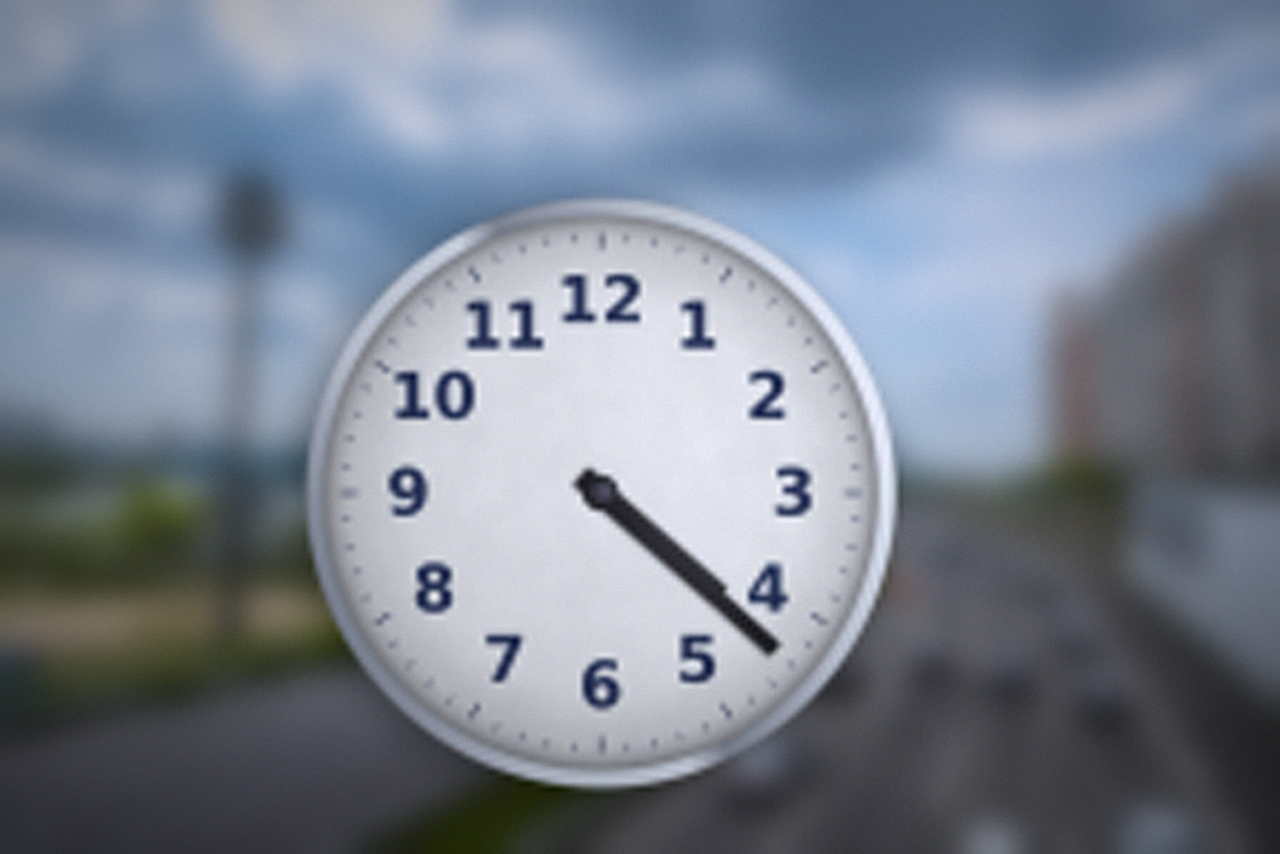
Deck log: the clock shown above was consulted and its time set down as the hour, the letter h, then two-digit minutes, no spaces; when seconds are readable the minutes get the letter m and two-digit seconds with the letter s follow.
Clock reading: 4h22
